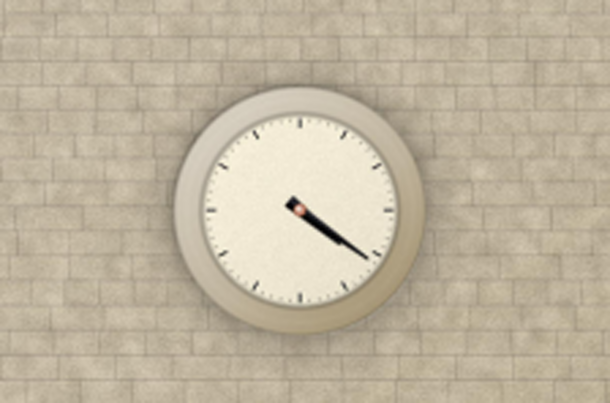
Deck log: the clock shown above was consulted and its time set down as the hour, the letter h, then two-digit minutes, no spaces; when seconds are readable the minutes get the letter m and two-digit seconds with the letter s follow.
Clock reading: 4h21
